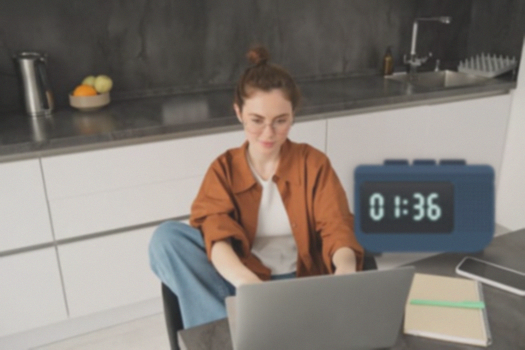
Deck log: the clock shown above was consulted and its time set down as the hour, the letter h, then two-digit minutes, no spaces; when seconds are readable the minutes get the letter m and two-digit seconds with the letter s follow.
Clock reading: 1h36
